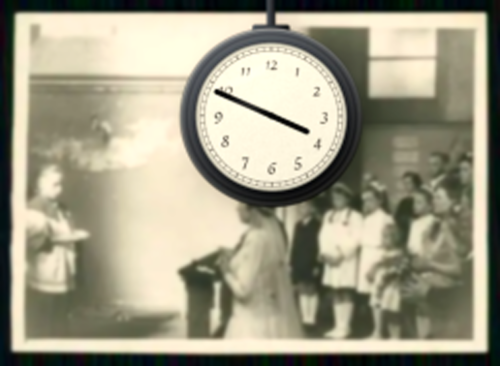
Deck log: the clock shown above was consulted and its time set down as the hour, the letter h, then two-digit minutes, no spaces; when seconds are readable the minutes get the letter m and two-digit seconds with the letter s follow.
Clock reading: 3h49
